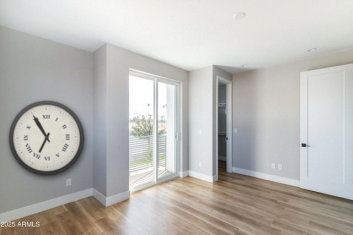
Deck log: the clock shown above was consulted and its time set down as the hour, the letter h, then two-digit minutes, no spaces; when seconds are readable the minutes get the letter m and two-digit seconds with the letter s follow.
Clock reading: 6h55
